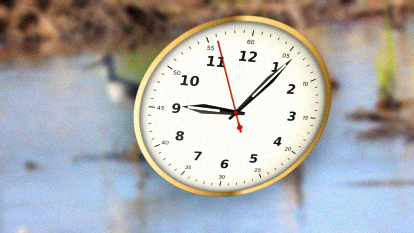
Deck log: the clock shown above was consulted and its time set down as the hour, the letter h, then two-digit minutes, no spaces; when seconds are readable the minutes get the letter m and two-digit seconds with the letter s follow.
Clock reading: 9h05m56s
